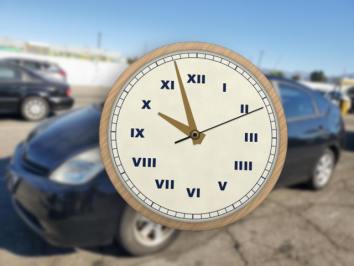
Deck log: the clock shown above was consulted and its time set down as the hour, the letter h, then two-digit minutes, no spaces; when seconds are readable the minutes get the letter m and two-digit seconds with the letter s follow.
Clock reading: 9h57m11s
